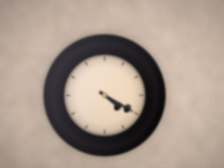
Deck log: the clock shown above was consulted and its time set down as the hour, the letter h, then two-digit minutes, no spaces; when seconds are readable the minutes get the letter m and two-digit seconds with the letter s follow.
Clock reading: 4h20
